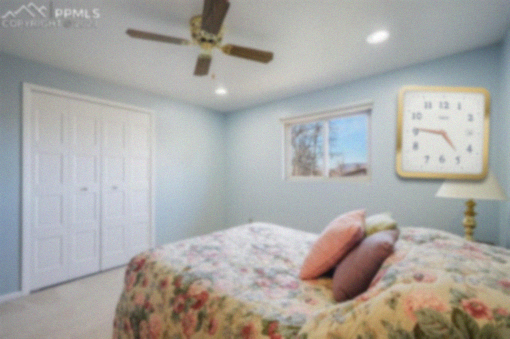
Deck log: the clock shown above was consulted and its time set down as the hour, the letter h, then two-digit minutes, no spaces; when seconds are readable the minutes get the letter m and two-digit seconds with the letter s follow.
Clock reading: 4h46
